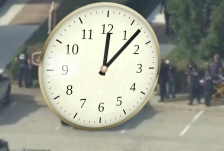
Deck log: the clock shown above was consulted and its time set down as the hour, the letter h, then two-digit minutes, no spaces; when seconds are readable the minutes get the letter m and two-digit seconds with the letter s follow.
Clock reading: 12h07
